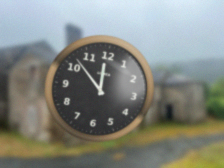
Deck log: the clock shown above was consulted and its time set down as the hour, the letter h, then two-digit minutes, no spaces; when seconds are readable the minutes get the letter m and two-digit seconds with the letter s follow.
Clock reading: 11h52
